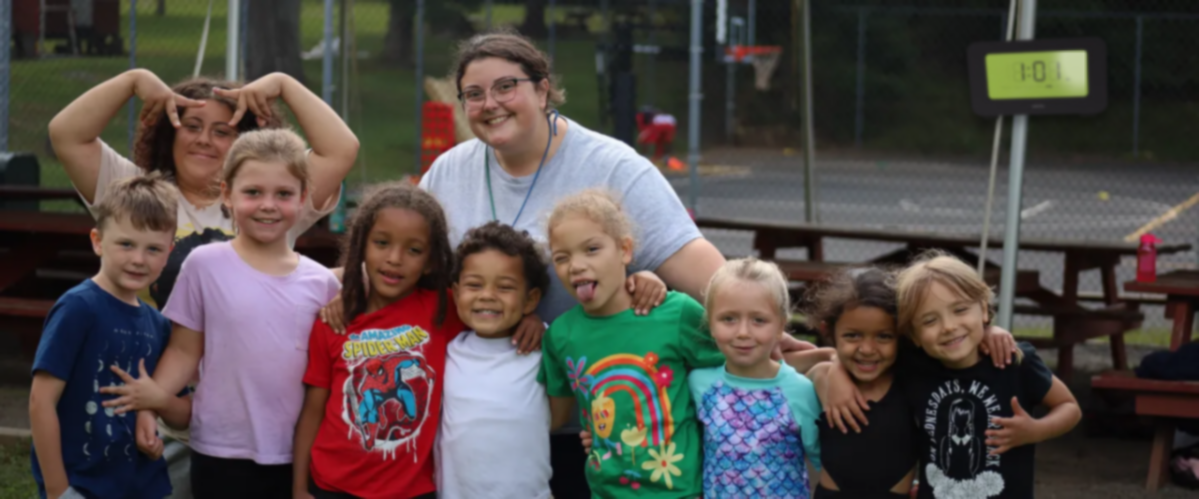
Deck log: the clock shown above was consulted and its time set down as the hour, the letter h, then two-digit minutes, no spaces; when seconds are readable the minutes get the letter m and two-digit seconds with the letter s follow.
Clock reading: 1h01
